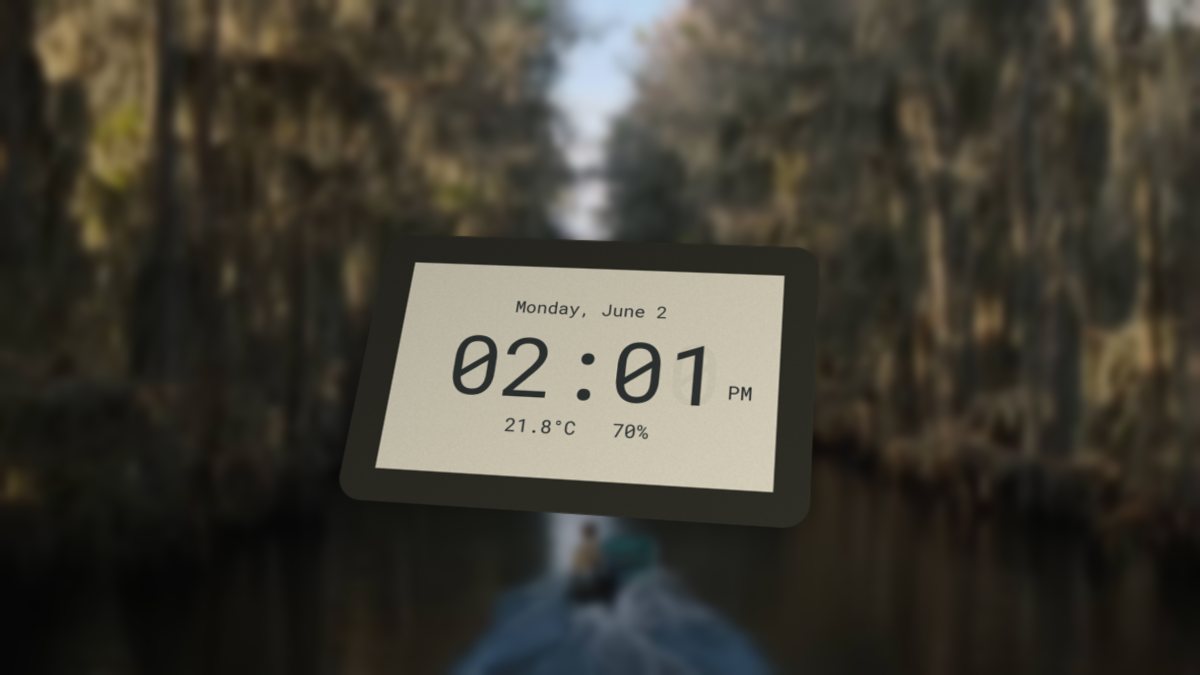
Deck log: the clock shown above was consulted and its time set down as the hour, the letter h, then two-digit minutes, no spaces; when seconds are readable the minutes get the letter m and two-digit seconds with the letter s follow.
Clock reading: 2h01
